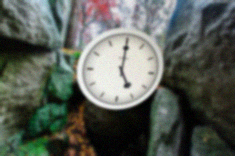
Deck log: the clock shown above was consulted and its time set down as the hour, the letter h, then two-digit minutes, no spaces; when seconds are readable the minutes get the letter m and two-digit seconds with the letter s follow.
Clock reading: 5h00
